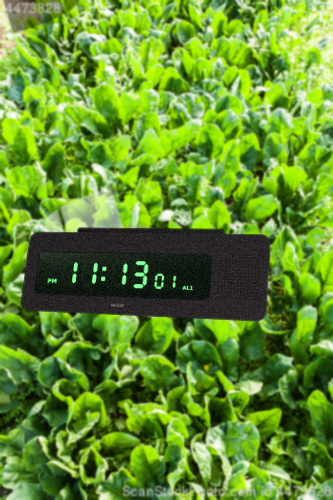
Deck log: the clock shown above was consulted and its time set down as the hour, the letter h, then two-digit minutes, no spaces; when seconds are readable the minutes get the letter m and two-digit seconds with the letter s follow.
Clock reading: 11h13m01s
